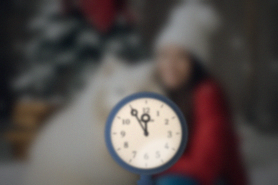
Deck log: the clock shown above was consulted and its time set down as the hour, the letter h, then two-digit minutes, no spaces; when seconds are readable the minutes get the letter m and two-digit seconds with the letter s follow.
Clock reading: 11h55
